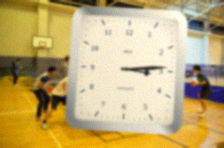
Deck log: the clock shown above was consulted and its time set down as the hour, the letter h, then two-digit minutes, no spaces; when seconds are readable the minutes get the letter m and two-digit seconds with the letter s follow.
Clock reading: 3h14
